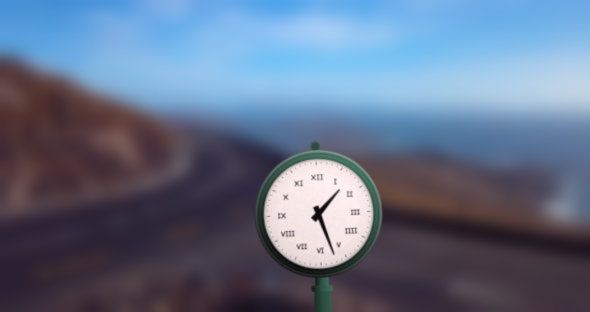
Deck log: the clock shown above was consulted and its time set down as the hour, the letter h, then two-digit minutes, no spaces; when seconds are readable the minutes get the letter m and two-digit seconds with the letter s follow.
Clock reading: 1h27
